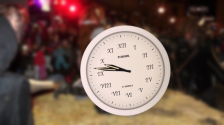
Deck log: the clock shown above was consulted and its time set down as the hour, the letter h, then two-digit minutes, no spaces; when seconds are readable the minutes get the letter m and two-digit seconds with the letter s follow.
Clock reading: 9h47
